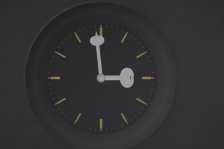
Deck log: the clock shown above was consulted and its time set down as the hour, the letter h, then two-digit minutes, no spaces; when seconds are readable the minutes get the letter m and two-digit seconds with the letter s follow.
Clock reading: 2h59
